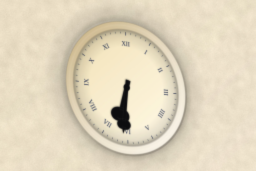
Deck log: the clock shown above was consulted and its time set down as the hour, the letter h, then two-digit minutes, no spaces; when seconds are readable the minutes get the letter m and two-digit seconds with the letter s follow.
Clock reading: 6h31
